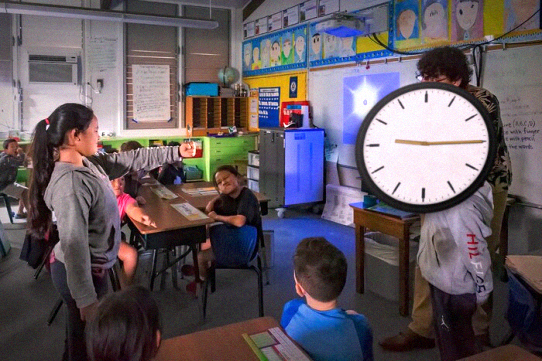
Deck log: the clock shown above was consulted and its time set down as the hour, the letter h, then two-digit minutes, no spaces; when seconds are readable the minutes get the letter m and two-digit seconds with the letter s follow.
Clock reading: 9h15
